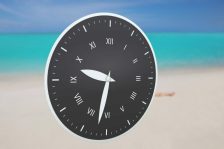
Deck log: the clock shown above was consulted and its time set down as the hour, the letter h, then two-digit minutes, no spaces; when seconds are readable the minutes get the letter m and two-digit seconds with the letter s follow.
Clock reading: 9h32
